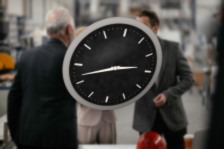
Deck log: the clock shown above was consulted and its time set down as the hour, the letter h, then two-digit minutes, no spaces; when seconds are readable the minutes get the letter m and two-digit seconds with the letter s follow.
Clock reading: 2h42
